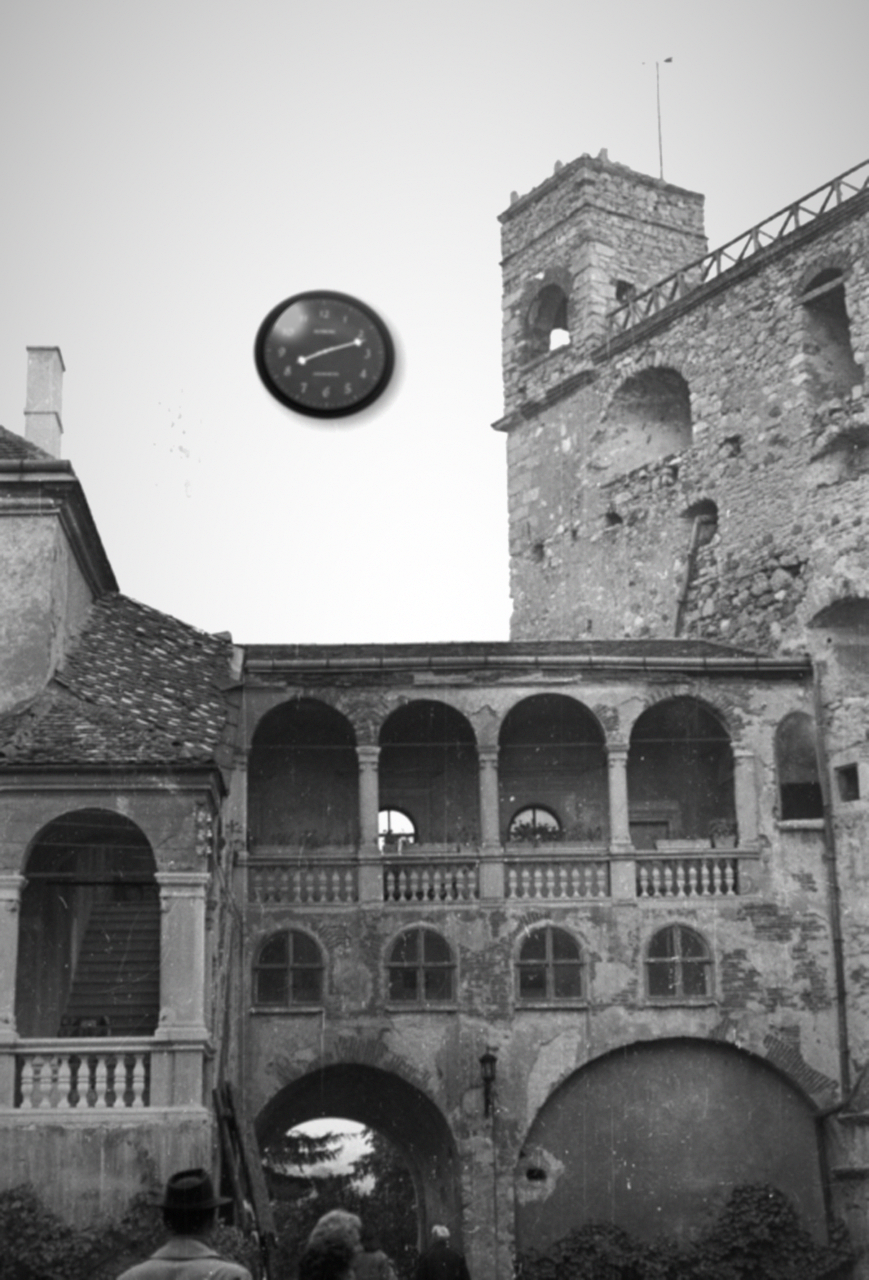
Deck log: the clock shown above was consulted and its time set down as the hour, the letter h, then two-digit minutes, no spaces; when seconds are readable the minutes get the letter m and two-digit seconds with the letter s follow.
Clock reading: 8h12
